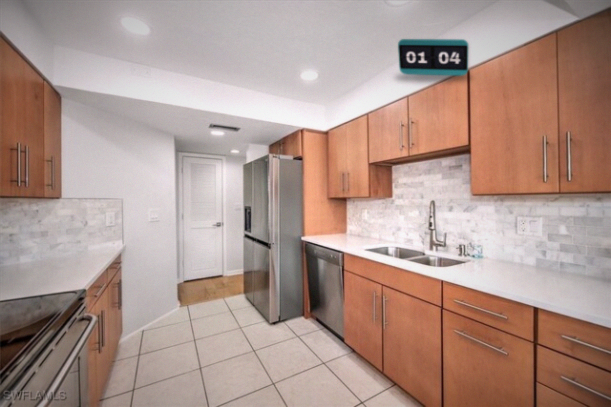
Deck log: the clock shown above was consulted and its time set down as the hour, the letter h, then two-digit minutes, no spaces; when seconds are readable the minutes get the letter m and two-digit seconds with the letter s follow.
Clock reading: 1h04
